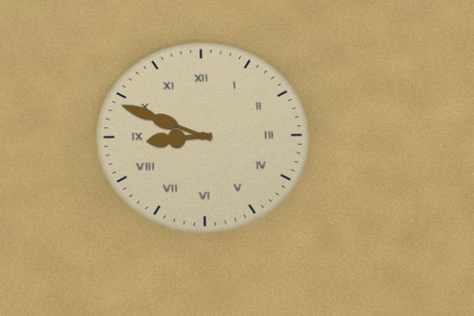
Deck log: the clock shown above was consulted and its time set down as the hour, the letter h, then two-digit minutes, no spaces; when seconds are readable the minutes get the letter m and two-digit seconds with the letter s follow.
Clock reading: 8h49
